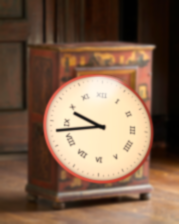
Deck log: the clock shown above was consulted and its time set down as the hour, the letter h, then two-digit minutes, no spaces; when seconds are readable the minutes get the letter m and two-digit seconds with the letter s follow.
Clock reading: 9h43
